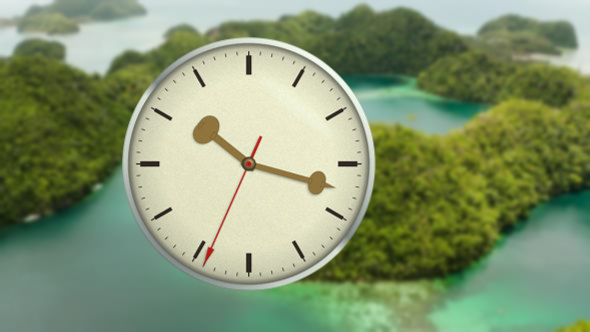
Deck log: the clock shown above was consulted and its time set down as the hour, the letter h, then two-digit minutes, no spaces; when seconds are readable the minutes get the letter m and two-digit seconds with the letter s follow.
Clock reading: 10h17m34s
